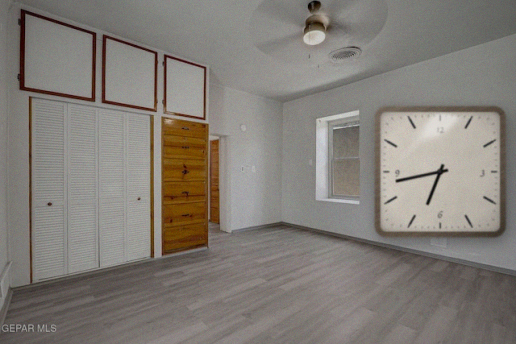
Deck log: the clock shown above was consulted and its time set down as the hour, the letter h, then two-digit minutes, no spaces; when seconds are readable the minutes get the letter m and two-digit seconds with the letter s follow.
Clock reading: 6h43
